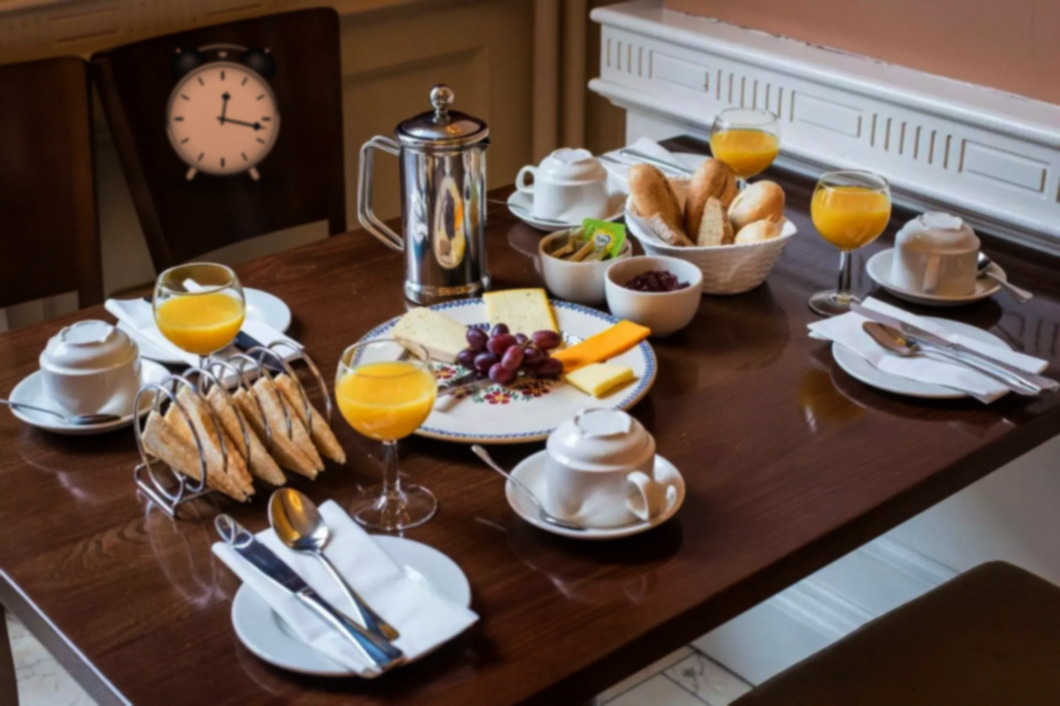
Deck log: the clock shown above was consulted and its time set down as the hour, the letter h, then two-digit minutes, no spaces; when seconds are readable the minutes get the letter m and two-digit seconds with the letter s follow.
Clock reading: 12h17
